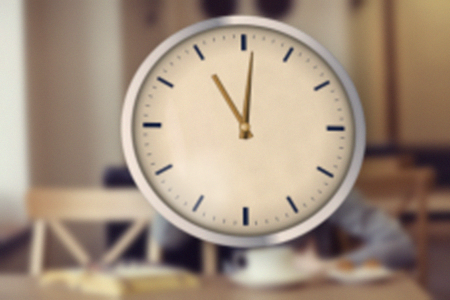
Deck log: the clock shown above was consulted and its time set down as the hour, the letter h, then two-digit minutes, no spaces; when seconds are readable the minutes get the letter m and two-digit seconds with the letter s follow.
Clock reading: 11h01
